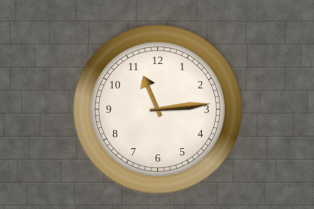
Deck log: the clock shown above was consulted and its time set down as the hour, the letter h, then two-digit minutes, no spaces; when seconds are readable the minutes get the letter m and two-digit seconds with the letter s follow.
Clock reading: 11h14
